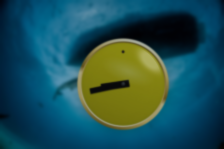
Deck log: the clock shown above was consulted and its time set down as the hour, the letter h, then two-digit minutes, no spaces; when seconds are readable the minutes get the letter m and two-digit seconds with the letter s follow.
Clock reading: 8h43
